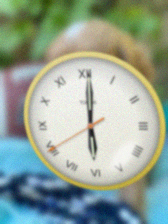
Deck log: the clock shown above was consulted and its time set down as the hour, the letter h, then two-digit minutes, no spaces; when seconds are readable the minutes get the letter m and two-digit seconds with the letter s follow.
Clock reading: 6h00m40s
